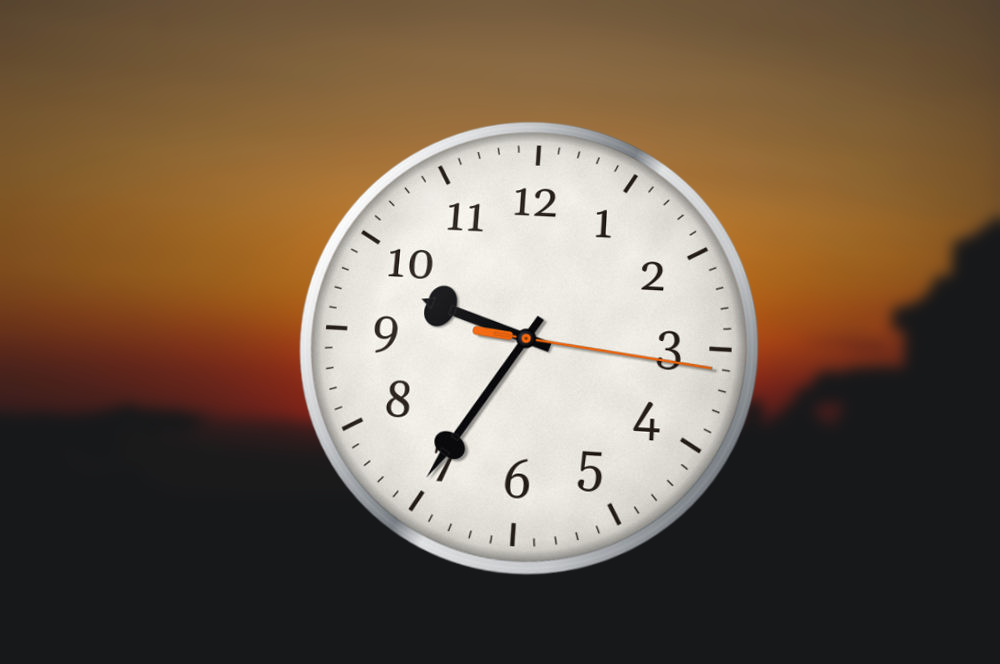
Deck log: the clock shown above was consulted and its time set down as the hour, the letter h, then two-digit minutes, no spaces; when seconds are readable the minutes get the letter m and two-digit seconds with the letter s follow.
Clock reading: 9h35m16s
